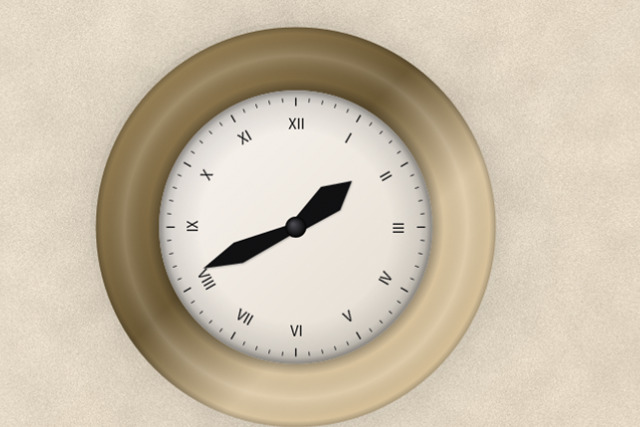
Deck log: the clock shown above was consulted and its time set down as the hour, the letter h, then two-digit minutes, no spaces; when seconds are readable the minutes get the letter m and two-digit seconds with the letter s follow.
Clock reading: 1h41
